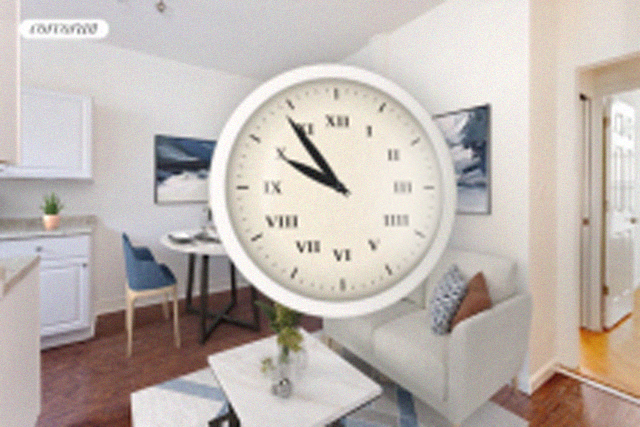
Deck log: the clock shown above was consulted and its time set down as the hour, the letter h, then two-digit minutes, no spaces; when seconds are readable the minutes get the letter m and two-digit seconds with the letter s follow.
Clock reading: 9h54
